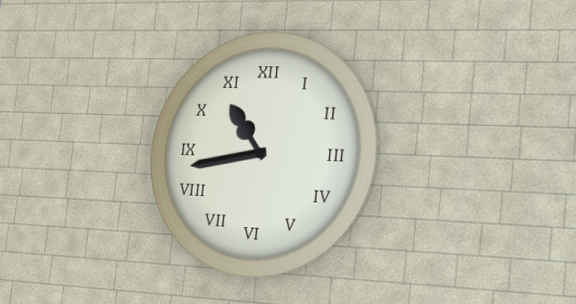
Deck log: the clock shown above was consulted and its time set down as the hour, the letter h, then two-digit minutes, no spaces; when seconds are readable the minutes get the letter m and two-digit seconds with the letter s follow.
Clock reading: 10h43
